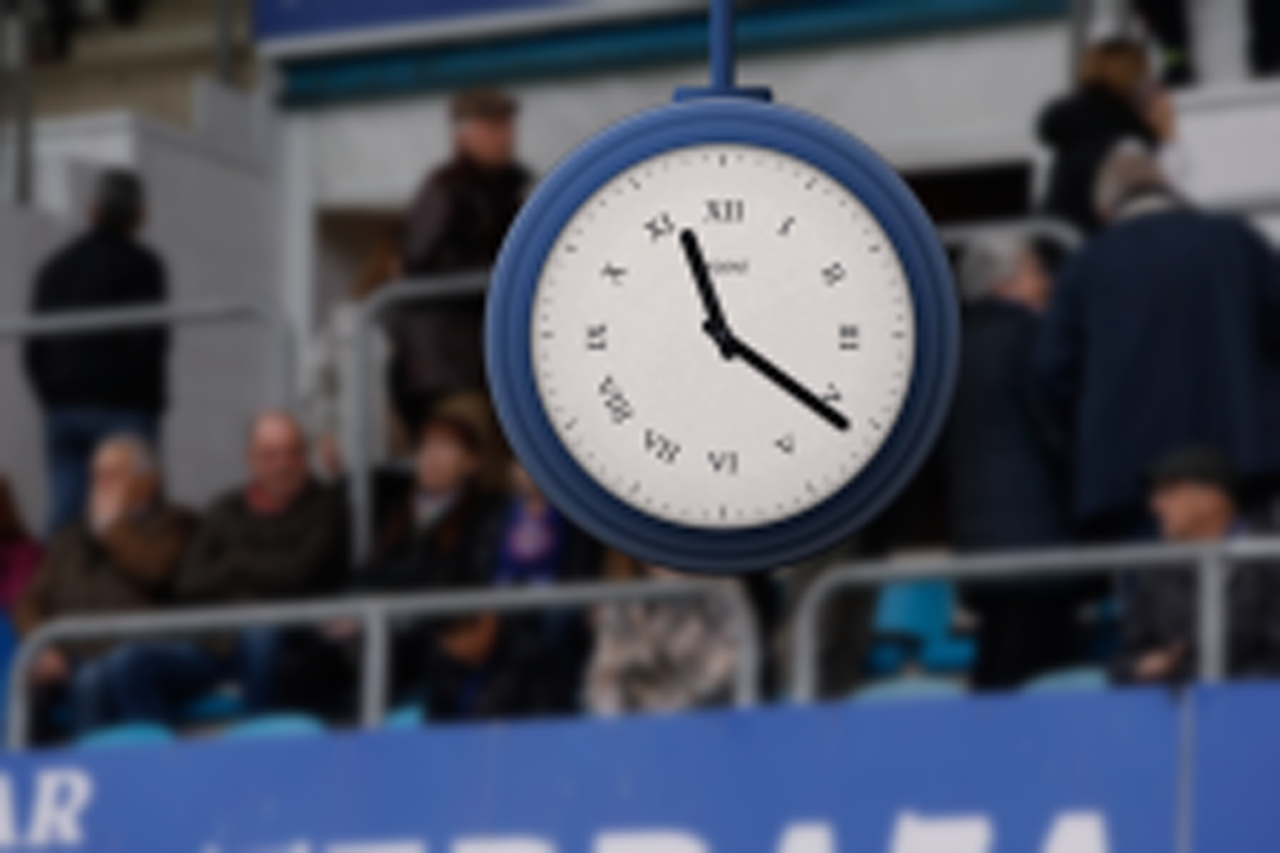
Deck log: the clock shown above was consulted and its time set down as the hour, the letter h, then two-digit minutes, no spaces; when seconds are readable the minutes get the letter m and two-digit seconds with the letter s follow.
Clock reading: 11h21
